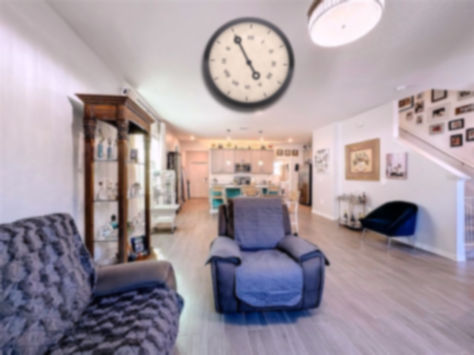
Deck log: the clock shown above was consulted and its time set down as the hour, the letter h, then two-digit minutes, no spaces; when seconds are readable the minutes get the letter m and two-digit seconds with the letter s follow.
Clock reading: 4h55
